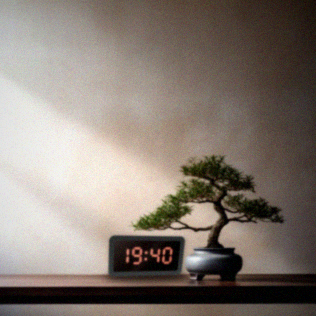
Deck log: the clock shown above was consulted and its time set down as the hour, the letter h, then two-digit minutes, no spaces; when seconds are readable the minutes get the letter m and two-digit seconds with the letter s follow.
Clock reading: 19h40
